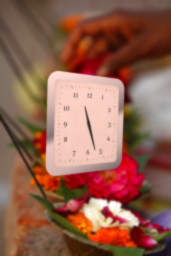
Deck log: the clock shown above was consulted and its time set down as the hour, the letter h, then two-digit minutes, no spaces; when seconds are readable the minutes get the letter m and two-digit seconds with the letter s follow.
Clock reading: 11h27
